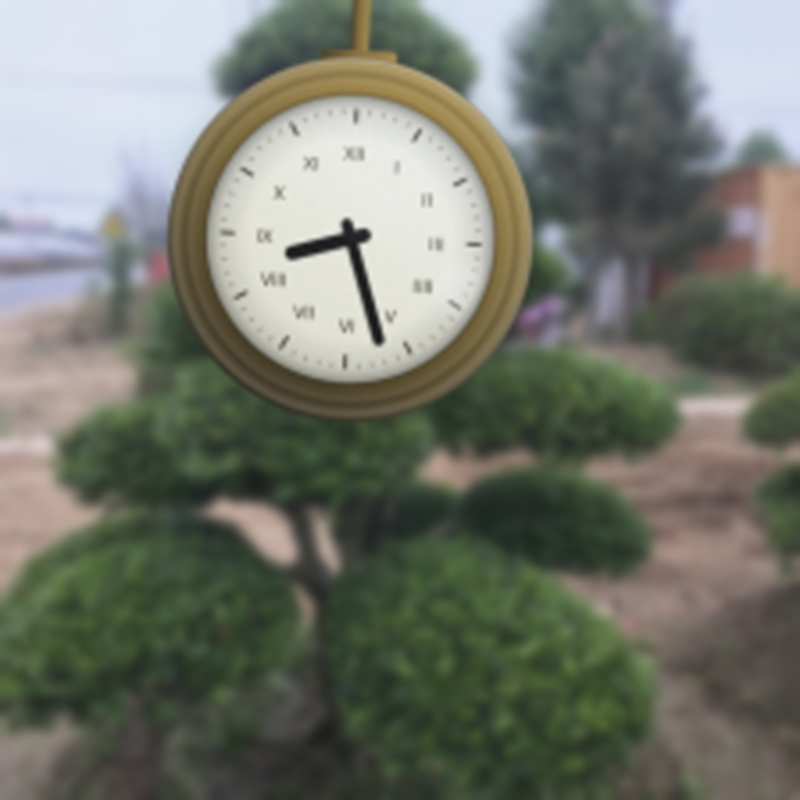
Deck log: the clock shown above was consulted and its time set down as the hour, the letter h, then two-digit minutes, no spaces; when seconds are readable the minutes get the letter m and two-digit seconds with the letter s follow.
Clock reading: 8h27
